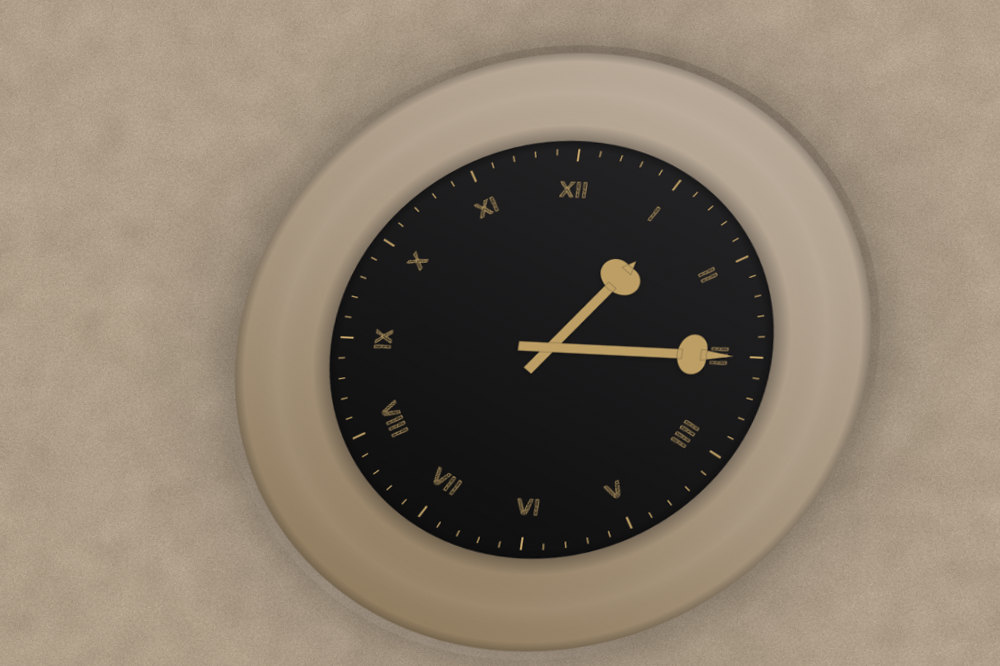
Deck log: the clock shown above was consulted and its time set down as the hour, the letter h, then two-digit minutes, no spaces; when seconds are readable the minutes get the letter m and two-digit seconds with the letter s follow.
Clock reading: 1h15
